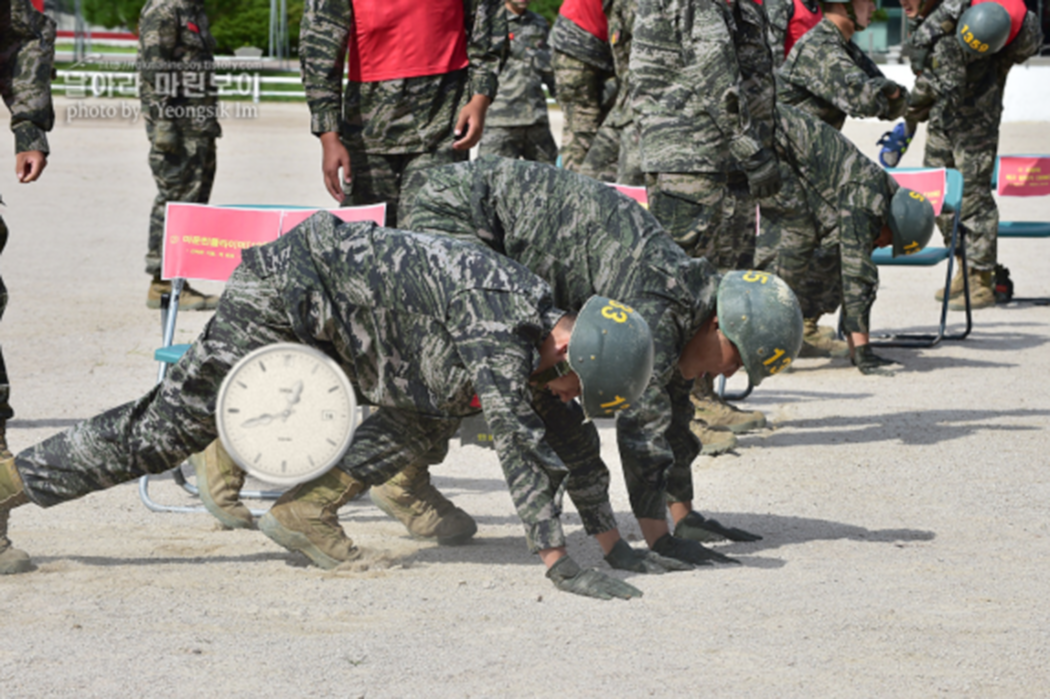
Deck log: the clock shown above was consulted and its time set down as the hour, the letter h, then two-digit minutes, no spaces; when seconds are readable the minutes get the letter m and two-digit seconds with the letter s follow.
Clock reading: 12h42
